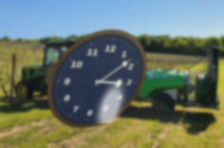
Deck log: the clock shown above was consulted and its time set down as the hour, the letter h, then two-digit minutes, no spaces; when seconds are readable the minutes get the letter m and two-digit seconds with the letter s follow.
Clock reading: 3h08
